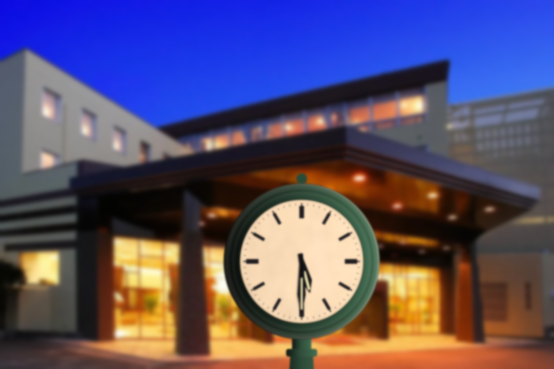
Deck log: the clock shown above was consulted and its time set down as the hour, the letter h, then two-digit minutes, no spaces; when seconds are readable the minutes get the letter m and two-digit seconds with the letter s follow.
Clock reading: 5h30
